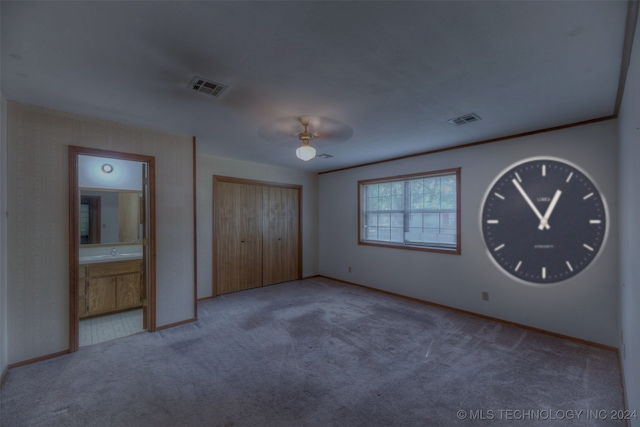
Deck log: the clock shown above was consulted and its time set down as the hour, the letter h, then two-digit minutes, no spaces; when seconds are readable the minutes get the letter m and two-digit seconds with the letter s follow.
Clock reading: 12h54
